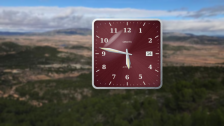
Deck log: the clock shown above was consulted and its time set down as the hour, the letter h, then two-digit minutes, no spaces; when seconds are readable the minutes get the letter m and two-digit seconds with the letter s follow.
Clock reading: 5h47
